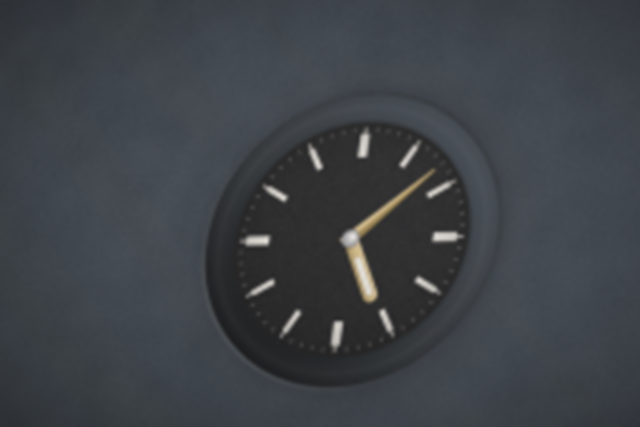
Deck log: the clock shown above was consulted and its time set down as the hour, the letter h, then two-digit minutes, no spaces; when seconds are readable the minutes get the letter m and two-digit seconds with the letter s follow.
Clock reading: 5h08
